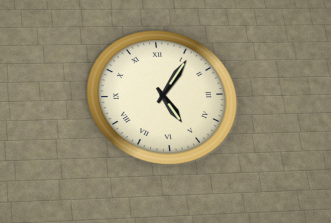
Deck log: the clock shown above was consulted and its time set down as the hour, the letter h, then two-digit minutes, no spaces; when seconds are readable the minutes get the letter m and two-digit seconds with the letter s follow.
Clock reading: 5h06
